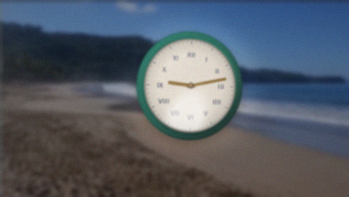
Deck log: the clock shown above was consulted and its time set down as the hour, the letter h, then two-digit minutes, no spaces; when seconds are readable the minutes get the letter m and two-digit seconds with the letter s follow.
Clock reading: 9h13
